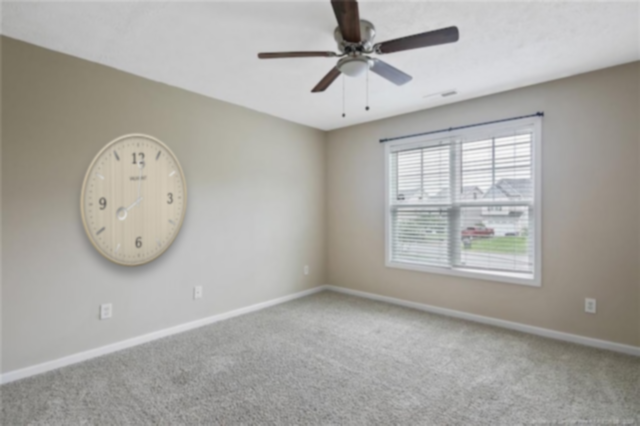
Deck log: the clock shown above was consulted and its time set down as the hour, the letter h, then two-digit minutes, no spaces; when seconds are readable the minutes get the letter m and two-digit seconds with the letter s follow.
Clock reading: 8h01
